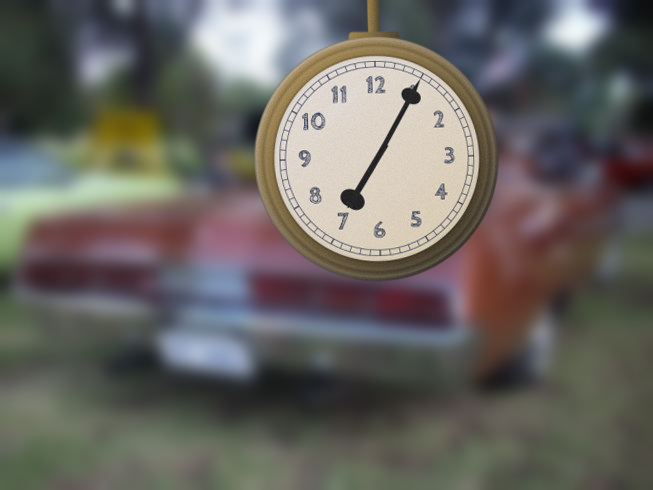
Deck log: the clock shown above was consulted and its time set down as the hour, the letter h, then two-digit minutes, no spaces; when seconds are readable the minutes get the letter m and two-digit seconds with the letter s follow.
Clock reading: 7h05
